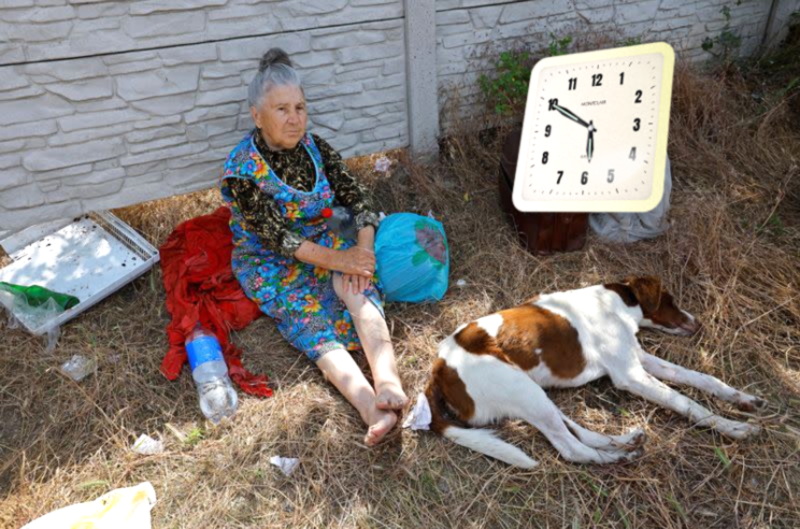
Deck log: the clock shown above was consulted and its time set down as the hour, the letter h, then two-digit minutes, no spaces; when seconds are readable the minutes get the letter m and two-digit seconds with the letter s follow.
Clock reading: 5h50
